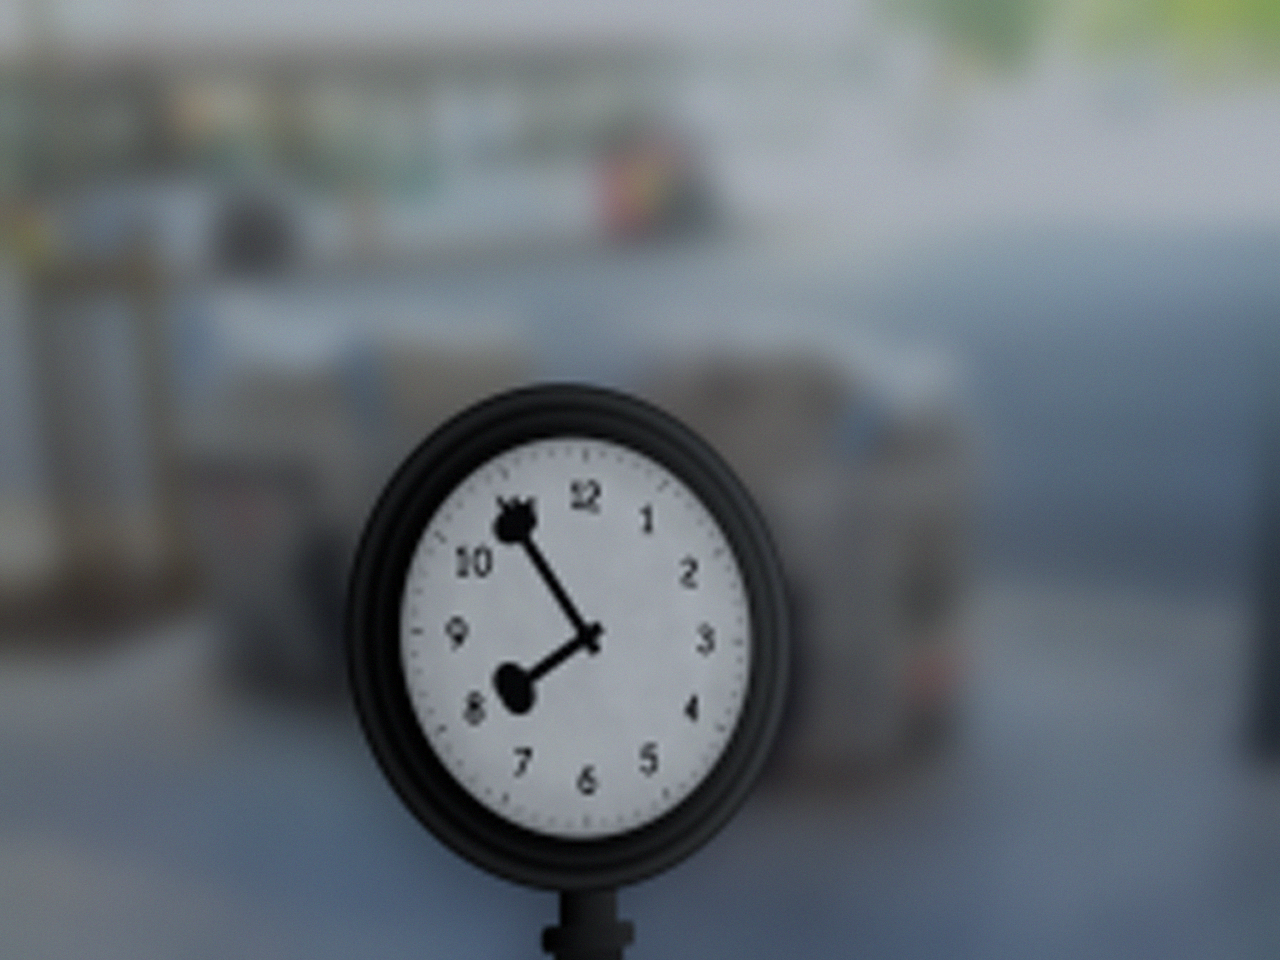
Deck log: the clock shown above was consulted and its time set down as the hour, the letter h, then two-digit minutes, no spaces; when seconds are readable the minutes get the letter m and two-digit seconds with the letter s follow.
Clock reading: 7h54
